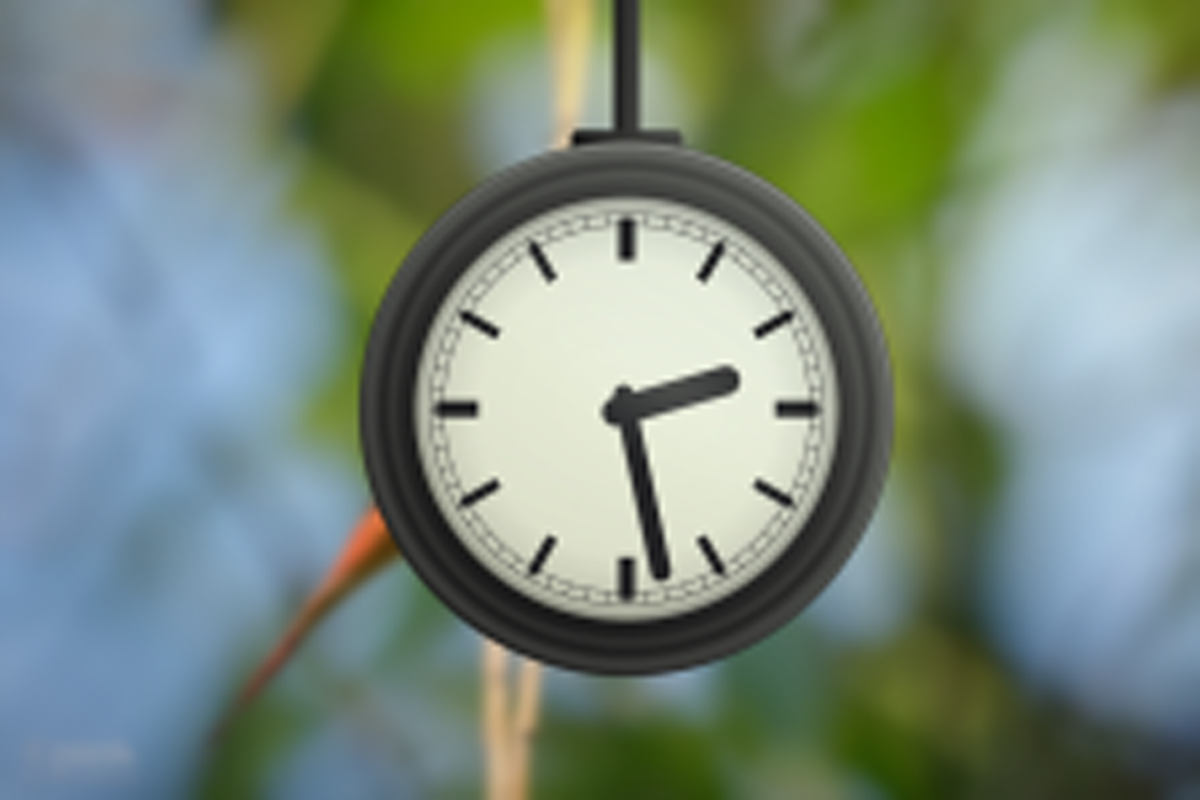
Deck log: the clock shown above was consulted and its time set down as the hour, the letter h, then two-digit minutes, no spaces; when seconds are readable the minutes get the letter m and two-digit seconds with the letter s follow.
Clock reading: 2h28
